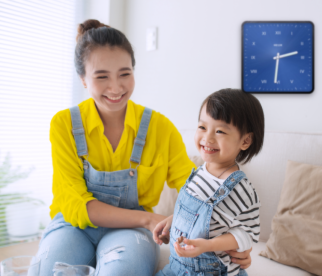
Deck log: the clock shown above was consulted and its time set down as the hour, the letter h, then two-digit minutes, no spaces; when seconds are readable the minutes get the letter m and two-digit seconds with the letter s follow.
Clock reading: 2h31
